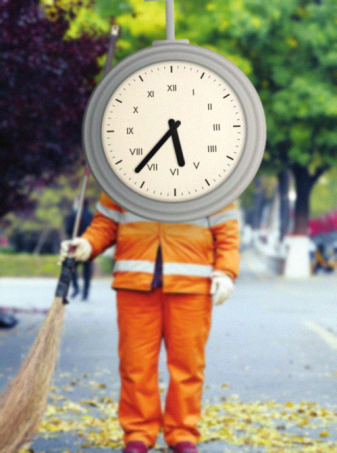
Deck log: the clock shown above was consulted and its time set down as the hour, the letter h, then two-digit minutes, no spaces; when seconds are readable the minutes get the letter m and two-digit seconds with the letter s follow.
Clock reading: 5h37
